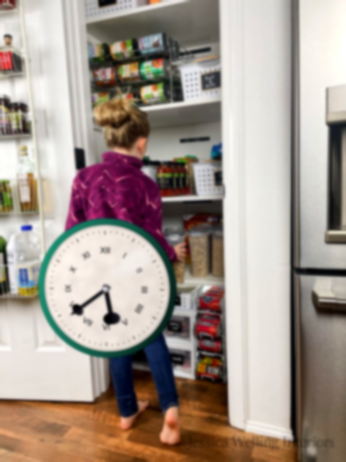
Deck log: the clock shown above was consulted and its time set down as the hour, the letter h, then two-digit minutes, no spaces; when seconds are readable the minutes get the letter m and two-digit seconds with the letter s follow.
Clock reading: 5h39
